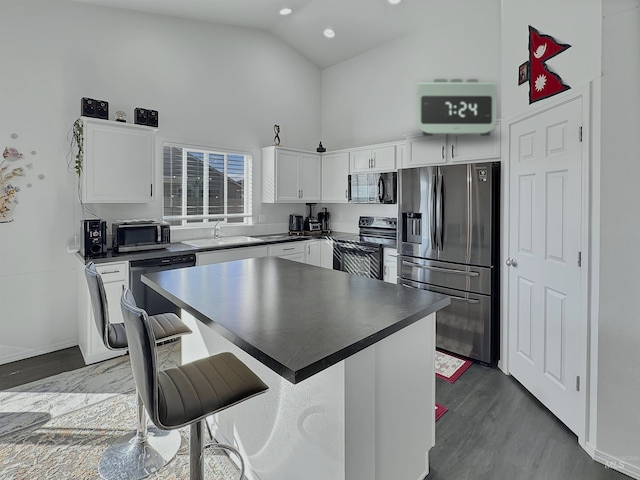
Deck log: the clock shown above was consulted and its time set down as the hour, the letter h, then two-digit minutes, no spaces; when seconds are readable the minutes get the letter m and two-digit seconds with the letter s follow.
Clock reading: 7h24
